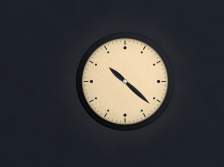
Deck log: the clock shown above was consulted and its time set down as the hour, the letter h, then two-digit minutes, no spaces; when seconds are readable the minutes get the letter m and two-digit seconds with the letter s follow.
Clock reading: 10h22
